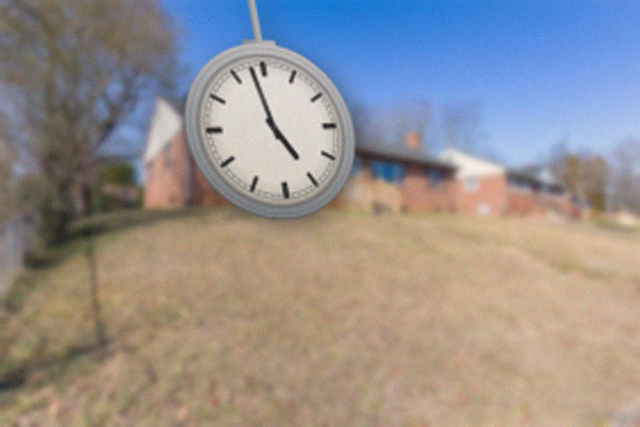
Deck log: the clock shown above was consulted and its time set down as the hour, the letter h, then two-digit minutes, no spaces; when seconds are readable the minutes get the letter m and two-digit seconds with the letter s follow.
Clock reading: 4h58
